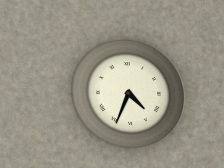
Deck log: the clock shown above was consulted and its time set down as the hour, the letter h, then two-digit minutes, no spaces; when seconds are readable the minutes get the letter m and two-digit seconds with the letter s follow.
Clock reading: 4h34
